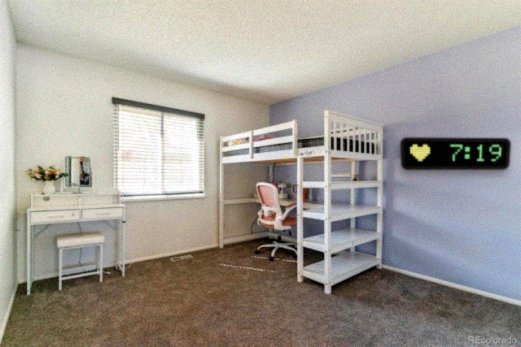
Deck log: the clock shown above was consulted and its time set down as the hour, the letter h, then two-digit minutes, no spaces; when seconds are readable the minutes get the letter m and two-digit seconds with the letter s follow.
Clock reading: 7h19
